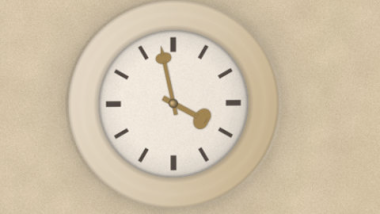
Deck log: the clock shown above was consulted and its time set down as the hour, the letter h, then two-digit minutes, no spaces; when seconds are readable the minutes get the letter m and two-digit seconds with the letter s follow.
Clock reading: 3h58
